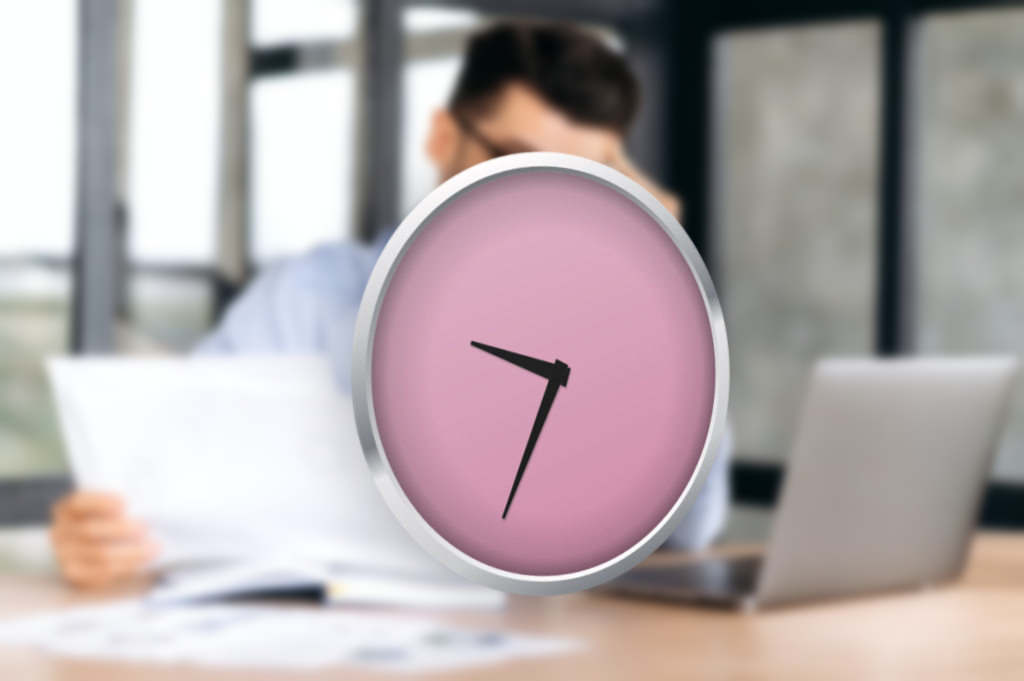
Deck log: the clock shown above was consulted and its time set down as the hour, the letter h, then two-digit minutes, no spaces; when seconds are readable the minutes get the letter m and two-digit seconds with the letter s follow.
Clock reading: 9h34
